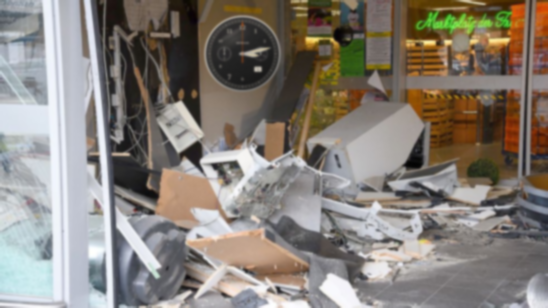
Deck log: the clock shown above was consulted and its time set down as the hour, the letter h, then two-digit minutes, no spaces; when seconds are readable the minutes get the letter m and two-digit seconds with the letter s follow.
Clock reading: 3h13
